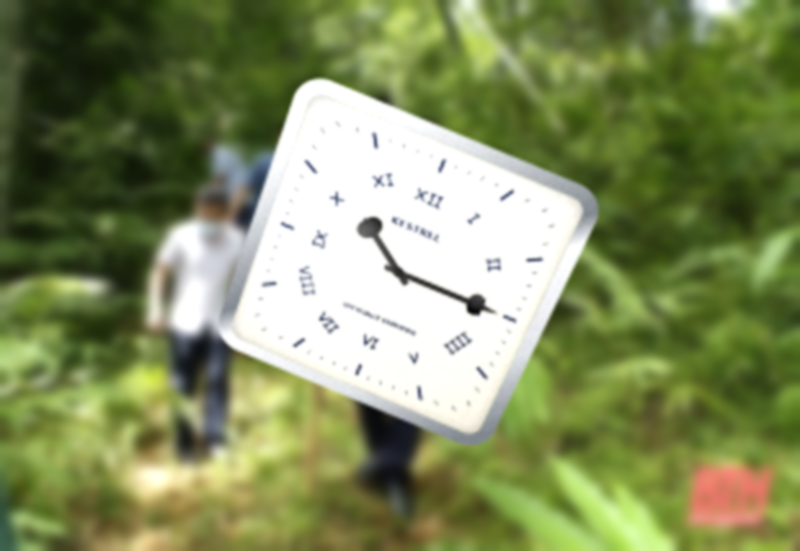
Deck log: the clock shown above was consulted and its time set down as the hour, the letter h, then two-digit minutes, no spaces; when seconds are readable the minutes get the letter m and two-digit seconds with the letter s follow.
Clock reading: 10h15
